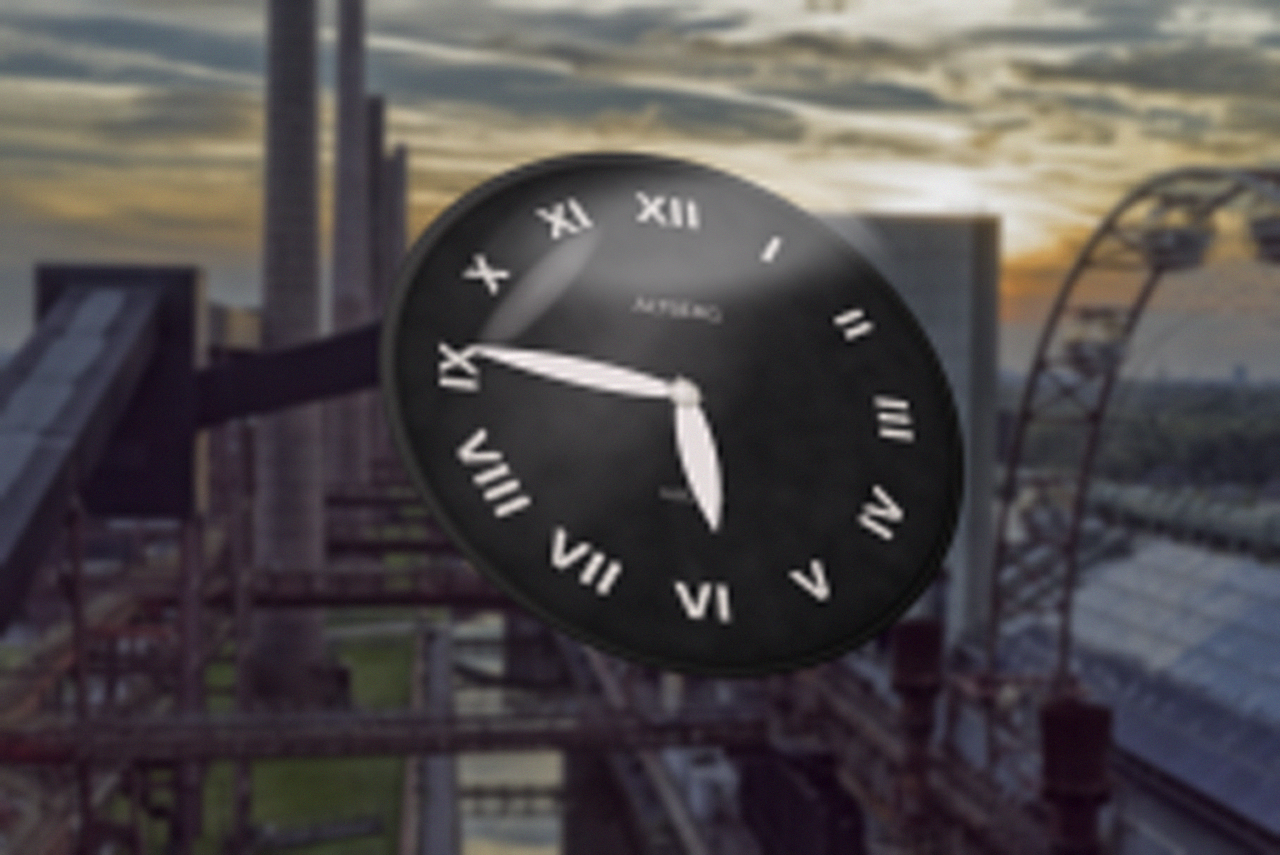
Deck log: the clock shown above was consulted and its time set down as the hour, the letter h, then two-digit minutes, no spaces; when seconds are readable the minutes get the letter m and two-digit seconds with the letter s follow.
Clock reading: 5h46
